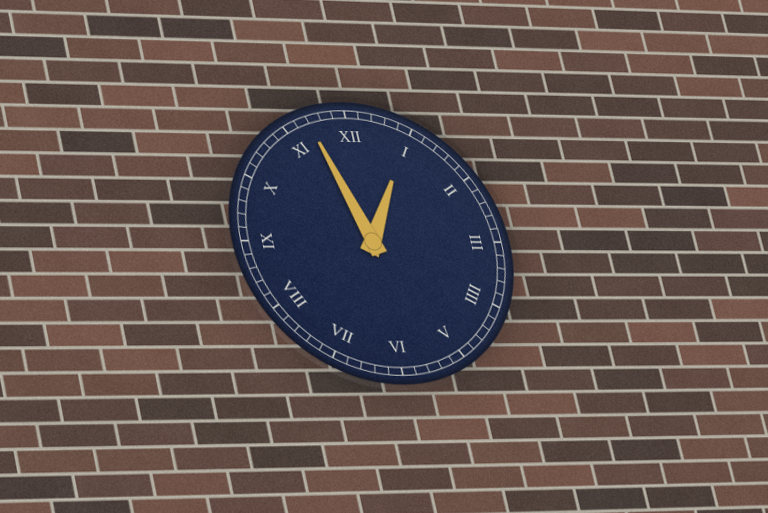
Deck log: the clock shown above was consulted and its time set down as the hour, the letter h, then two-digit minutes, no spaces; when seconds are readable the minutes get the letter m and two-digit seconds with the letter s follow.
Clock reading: 12h57
